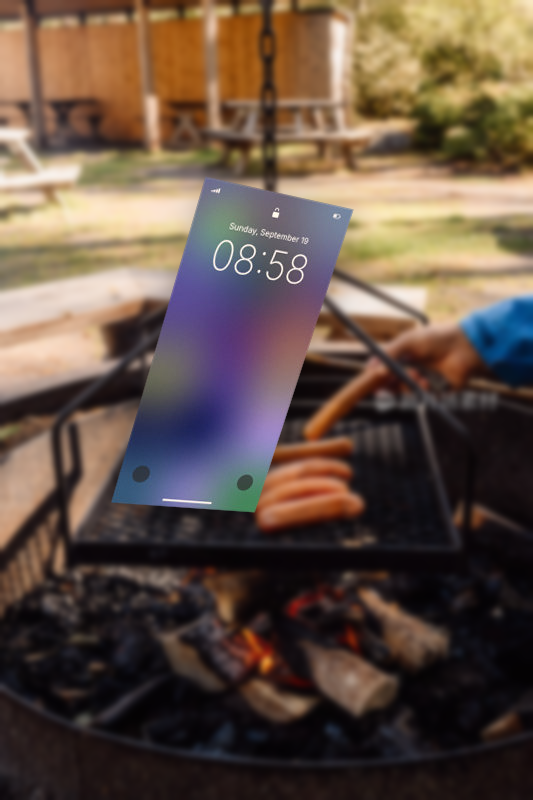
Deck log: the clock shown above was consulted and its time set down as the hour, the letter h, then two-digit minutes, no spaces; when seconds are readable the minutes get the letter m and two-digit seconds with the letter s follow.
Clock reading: 8h58
